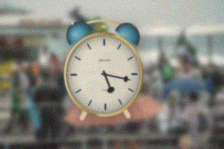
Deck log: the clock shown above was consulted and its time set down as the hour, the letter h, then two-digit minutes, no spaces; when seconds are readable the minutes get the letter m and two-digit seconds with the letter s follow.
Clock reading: 5h17
